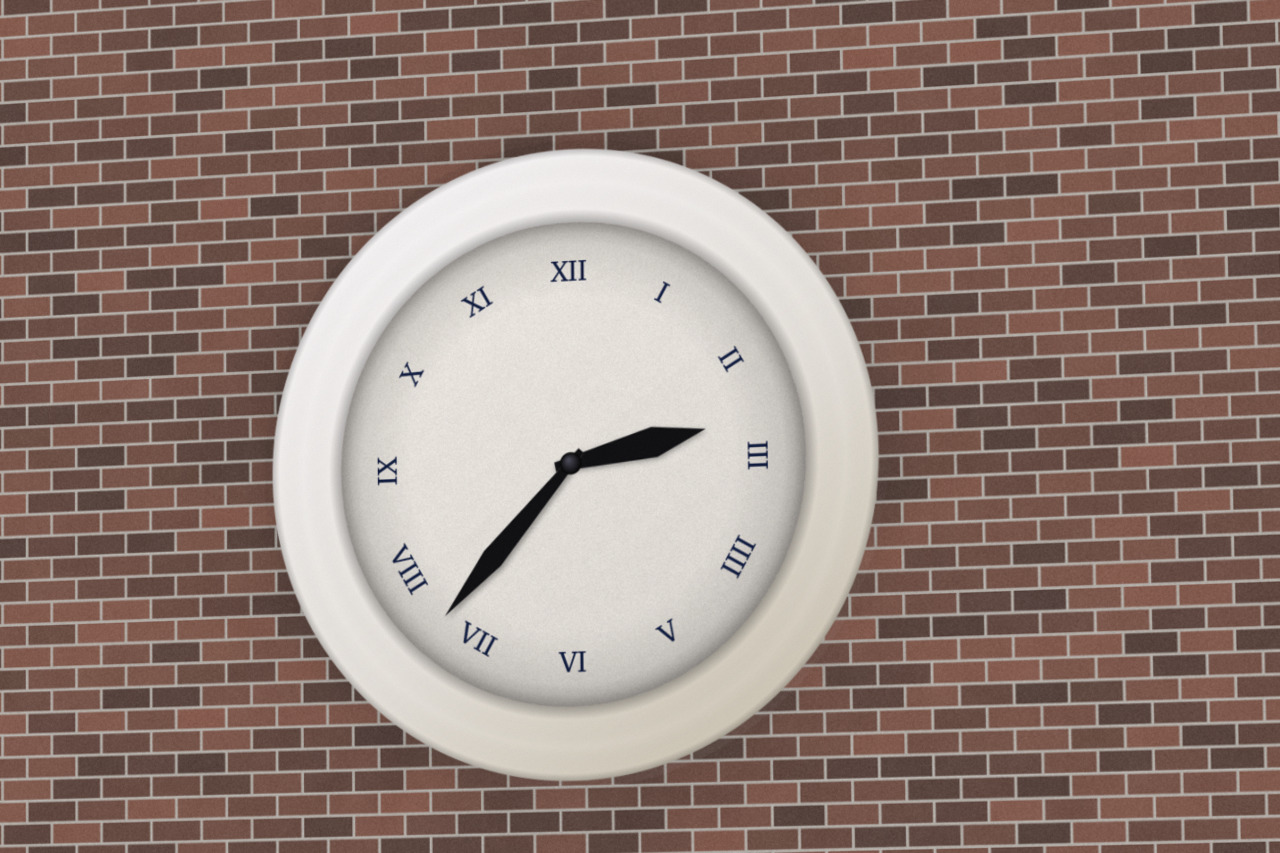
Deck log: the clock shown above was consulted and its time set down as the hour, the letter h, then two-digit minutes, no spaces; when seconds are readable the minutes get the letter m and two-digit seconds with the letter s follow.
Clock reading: 2h37
